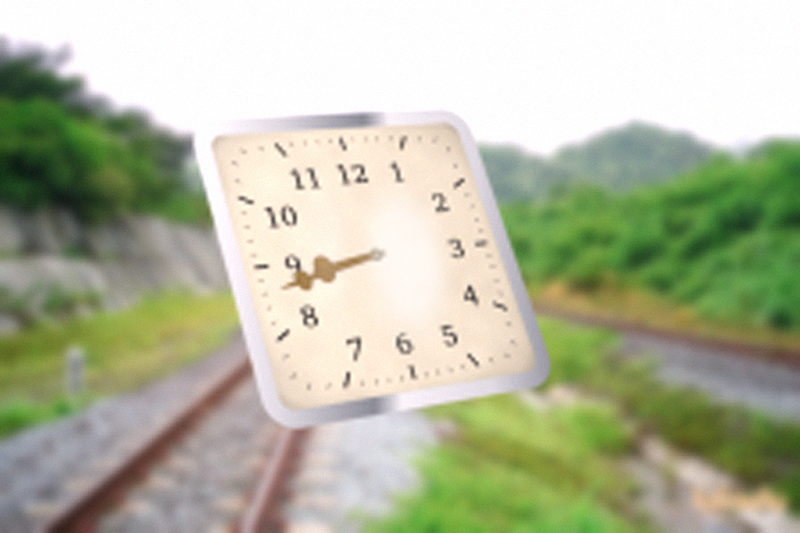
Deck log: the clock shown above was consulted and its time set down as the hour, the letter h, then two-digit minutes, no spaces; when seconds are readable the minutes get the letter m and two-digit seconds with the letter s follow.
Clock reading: 8h43
